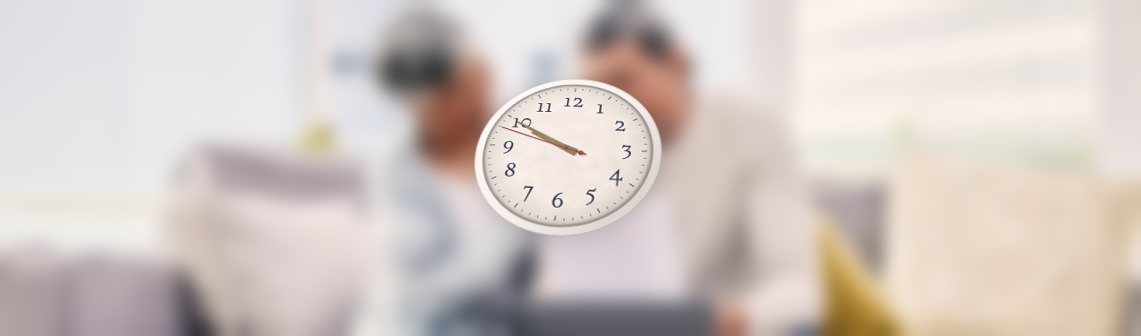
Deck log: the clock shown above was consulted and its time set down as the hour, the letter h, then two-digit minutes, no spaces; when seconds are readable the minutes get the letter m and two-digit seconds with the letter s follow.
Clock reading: 9h49m48s
